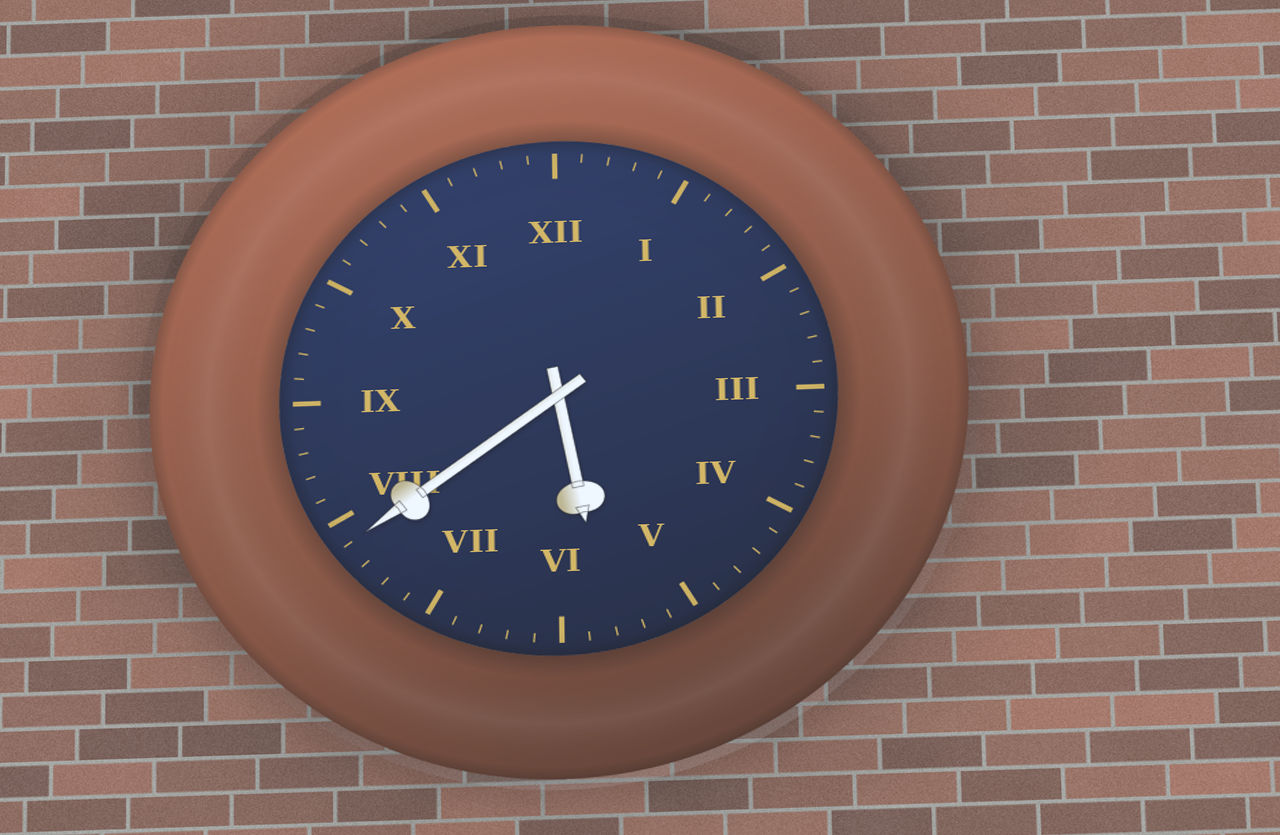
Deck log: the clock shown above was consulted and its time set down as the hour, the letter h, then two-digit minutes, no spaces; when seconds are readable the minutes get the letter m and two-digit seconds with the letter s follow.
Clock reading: 5h39
